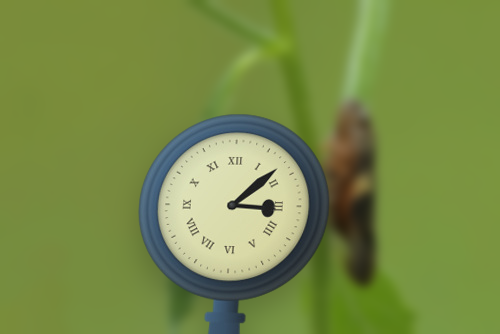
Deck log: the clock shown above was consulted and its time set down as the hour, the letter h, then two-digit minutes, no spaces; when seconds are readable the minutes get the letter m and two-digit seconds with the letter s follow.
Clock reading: 3h08
